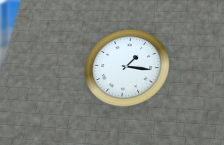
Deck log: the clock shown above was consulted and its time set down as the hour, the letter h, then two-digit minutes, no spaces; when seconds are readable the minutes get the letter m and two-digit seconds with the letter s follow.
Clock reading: 1h16
